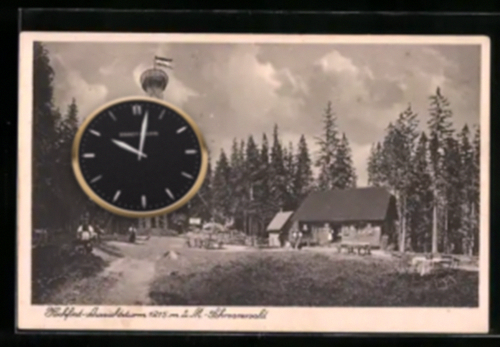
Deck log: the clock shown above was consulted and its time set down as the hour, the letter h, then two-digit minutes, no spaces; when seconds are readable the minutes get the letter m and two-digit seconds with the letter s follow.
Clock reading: 10h02
